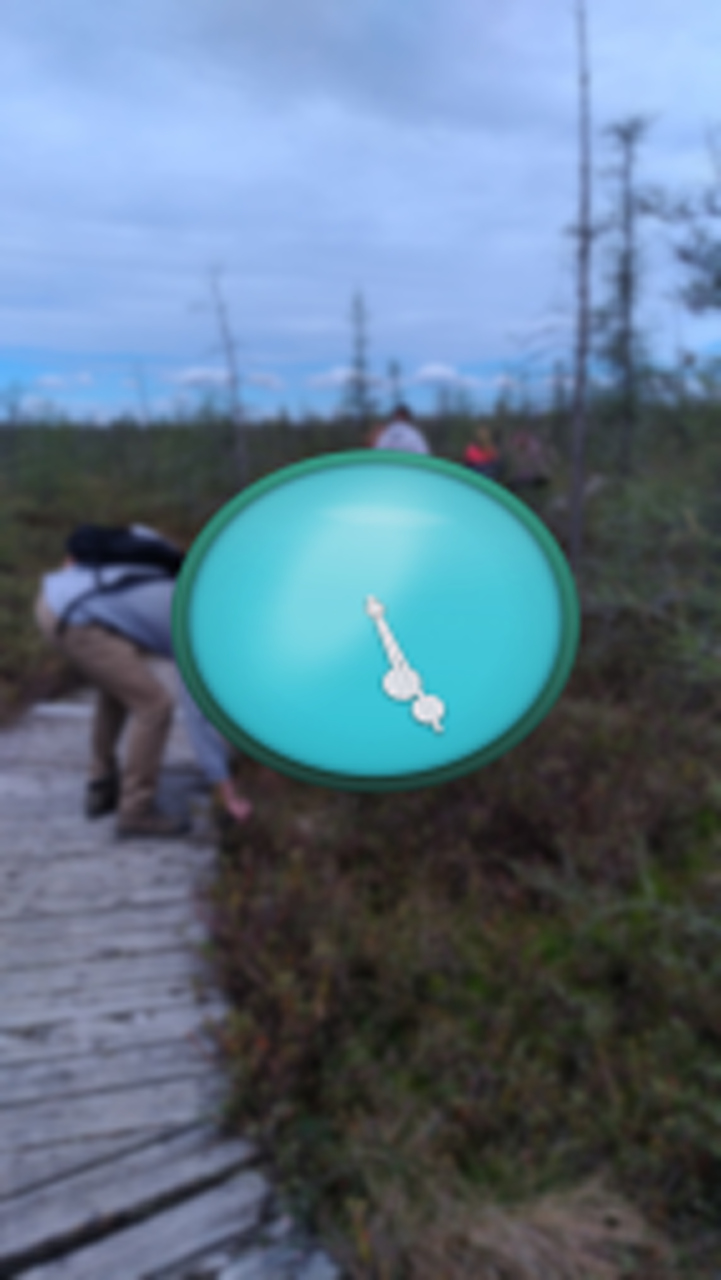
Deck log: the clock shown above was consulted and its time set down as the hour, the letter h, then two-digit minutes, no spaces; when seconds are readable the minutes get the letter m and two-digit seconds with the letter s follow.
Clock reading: 5h26
